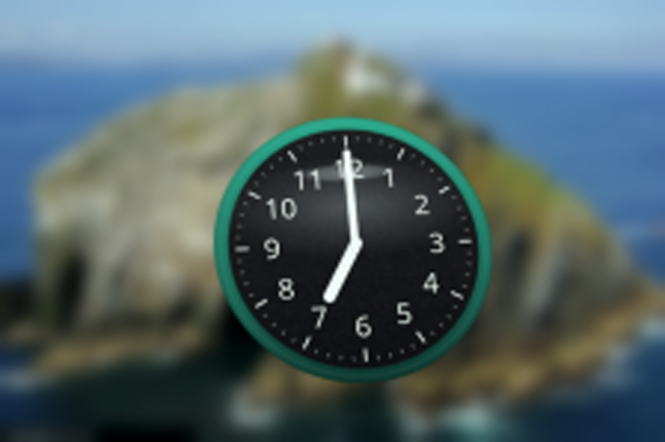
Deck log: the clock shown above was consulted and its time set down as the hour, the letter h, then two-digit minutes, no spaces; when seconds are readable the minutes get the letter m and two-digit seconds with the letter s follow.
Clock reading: 7h00
